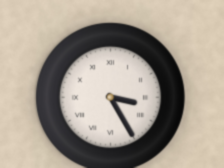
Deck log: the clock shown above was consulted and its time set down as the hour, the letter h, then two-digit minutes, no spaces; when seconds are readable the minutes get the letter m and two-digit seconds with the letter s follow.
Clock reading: 3h25
